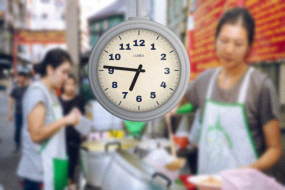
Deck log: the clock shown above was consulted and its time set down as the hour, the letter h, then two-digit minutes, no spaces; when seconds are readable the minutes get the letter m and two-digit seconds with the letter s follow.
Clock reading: 6h46
